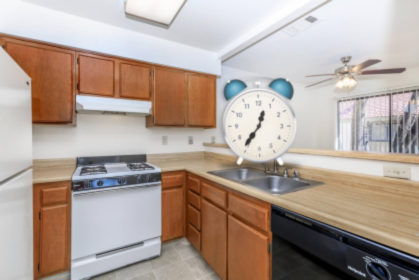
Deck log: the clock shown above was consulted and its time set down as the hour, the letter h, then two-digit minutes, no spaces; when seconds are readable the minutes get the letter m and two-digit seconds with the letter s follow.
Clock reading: 12h36
